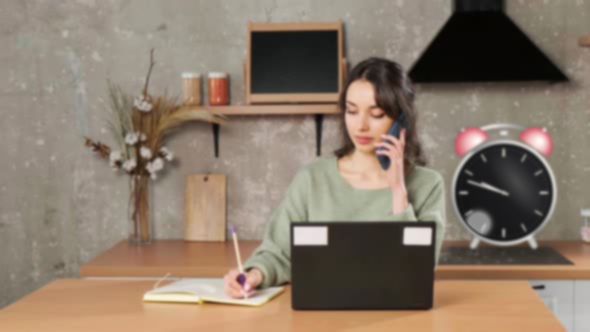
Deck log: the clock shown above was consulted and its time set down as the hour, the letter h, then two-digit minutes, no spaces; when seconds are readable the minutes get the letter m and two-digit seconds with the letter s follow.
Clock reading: 9h48
